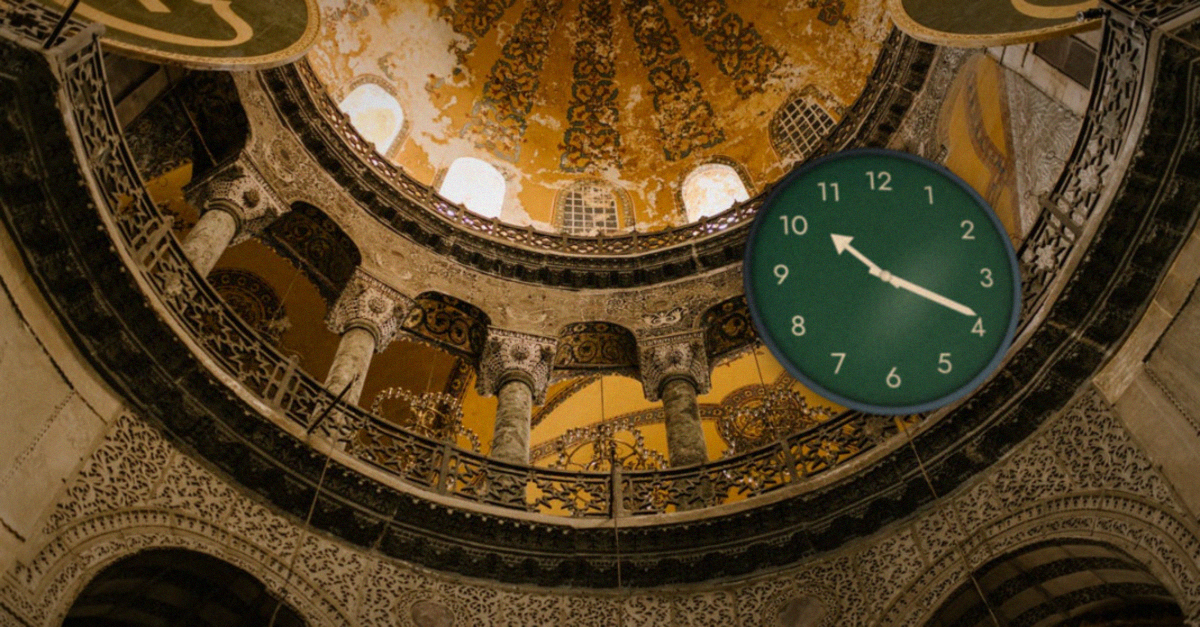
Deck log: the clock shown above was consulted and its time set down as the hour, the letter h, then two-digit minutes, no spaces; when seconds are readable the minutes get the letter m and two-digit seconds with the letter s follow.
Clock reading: 10h19
